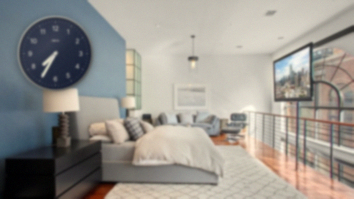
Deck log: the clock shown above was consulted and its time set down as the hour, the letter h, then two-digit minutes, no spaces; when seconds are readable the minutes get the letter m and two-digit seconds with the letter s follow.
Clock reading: 7h35
